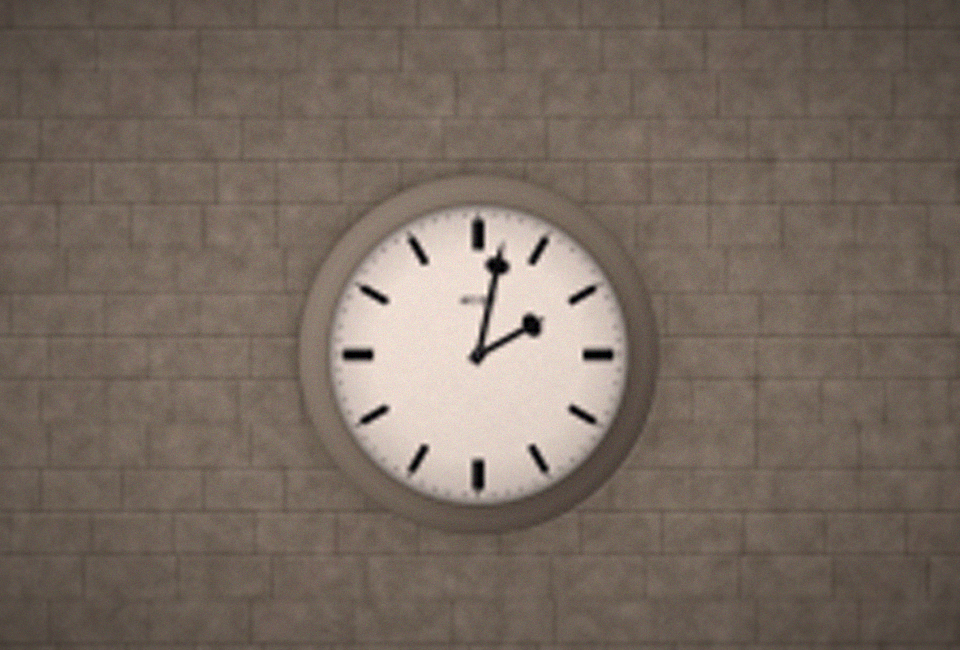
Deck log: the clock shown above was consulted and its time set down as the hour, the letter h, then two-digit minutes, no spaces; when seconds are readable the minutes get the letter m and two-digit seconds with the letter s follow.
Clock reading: 2h02
